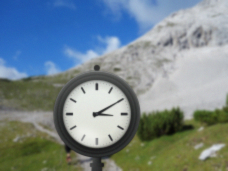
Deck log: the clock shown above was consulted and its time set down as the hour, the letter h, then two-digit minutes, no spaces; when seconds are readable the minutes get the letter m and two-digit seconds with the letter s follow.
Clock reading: 3h10
